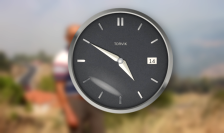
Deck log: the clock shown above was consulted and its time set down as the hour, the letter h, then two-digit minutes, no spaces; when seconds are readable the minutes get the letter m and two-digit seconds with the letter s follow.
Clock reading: 4h50
